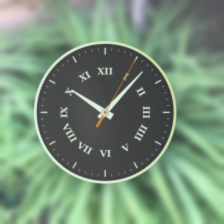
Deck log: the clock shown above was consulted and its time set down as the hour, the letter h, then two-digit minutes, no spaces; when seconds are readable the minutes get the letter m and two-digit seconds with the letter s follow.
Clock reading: 10h07m05s
